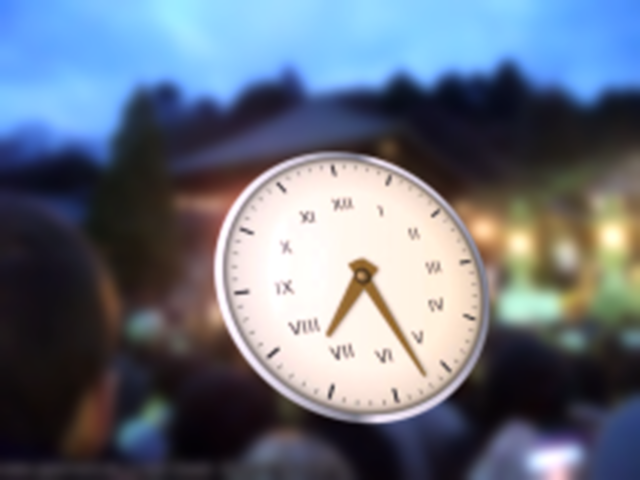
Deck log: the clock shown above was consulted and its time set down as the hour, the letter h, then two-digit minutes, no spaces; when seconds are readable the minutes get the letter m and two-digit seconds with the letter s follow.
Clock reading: 7h27
